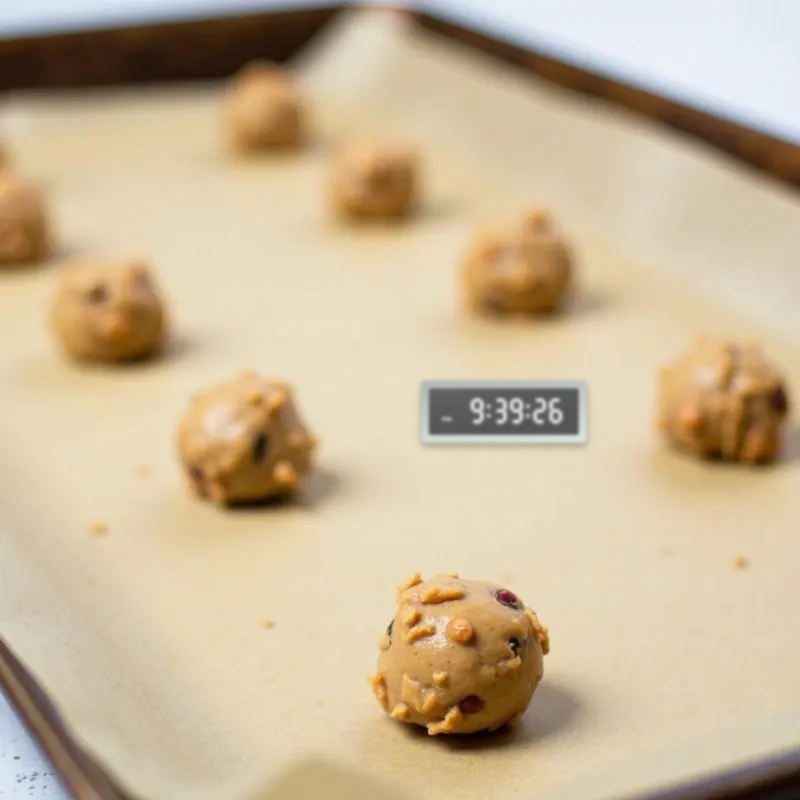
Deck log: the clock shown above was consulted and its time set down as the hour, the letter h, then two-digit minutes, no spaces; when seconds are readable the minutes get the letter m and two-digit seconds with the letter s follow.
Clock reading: 9h39m26s
